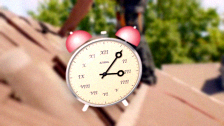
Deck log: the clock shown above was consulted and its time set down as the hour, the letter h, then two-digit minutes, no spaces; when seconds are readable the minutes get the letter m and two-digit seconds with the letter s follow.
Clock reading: 3h06
